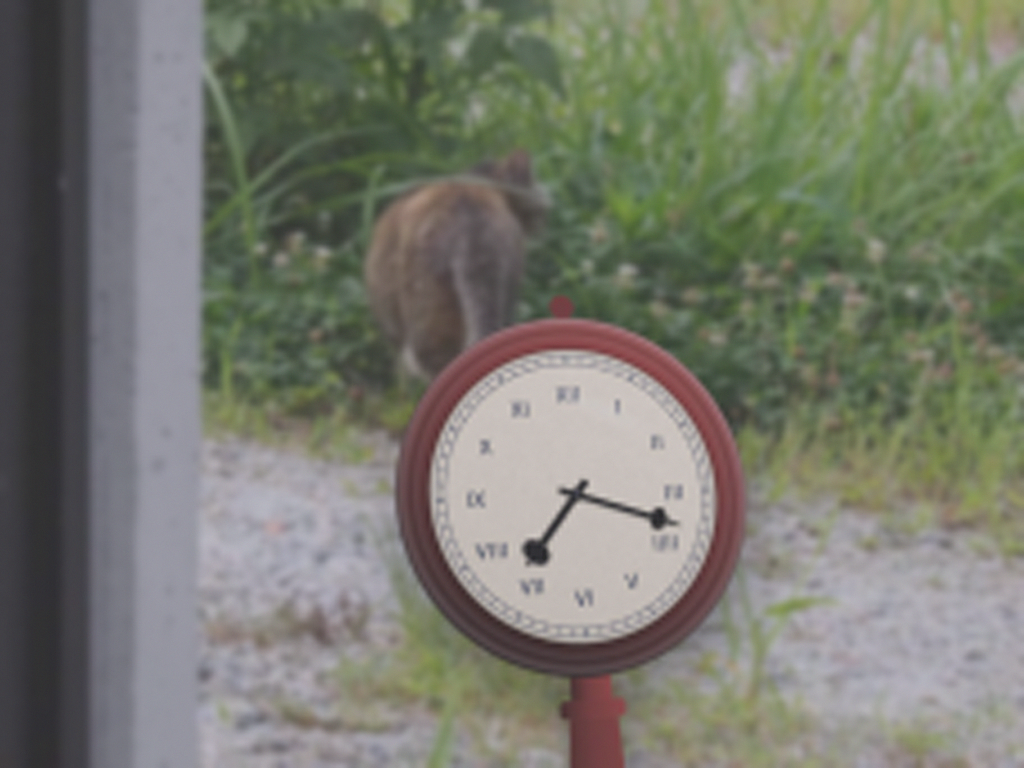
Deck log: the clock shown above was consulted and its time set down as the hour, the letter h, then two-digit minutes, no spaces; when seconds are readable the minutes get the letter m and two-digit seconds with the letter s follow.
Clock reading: 7h18
